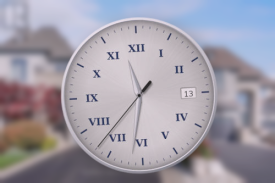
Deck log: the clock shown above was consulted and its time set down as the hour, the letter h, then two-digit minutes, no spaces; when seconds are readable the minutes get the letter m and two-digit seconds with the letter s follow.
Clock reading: 11h31m37s
